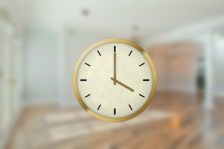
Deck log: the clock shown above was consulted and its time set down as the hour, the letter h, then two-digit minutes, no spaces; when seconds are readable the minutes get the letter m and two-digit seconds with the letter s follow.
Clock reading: 4h00
